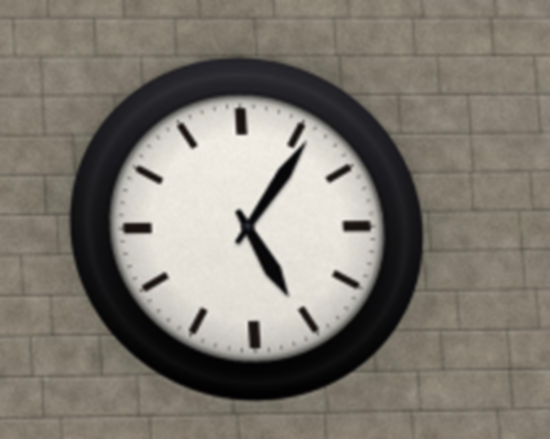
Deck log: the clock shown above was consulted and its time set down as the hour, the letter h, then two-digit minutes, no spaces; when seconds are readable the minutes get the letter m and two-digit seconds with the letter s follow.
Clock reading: 5h06
